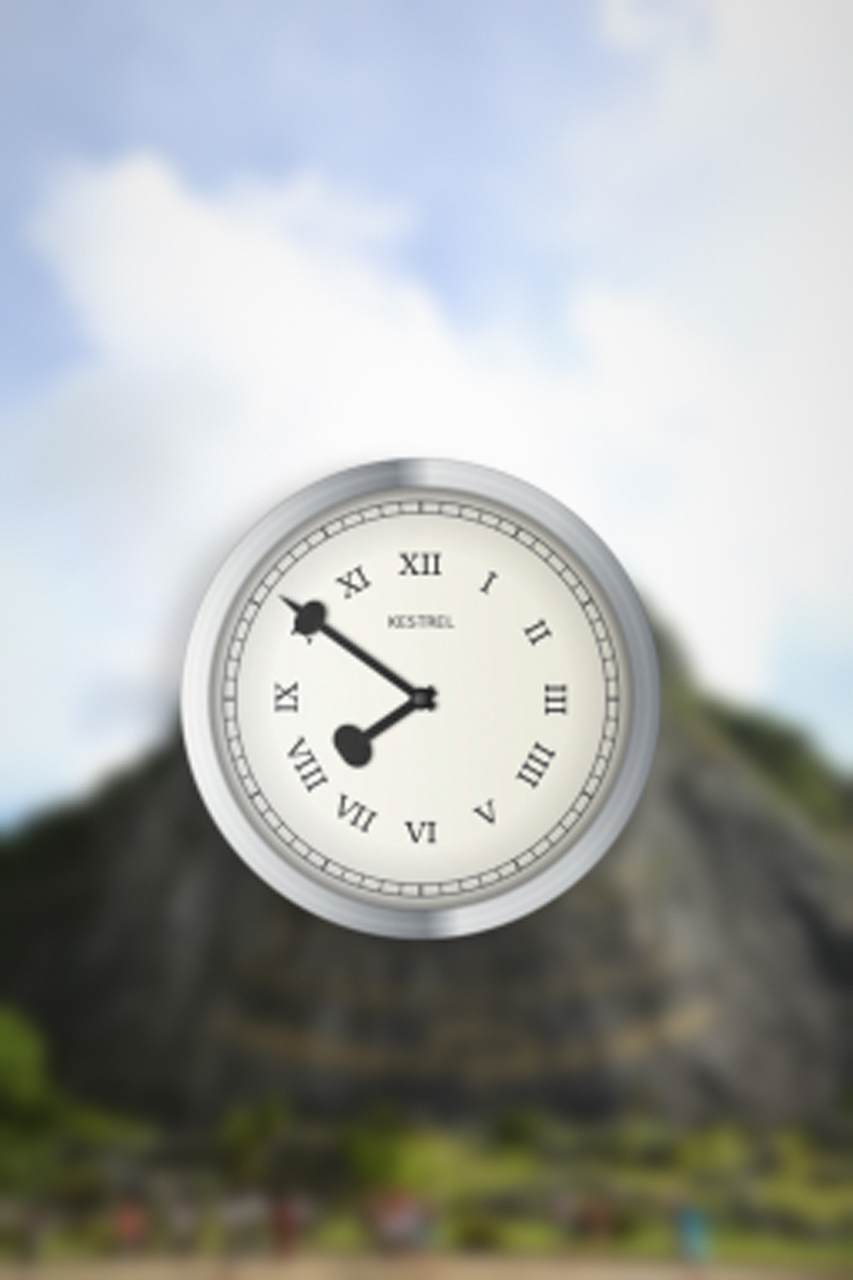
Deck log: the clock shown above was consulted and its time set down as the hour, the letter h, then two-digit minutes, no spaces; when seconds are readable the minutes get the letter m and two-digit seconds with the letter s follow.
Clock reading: 7h51
